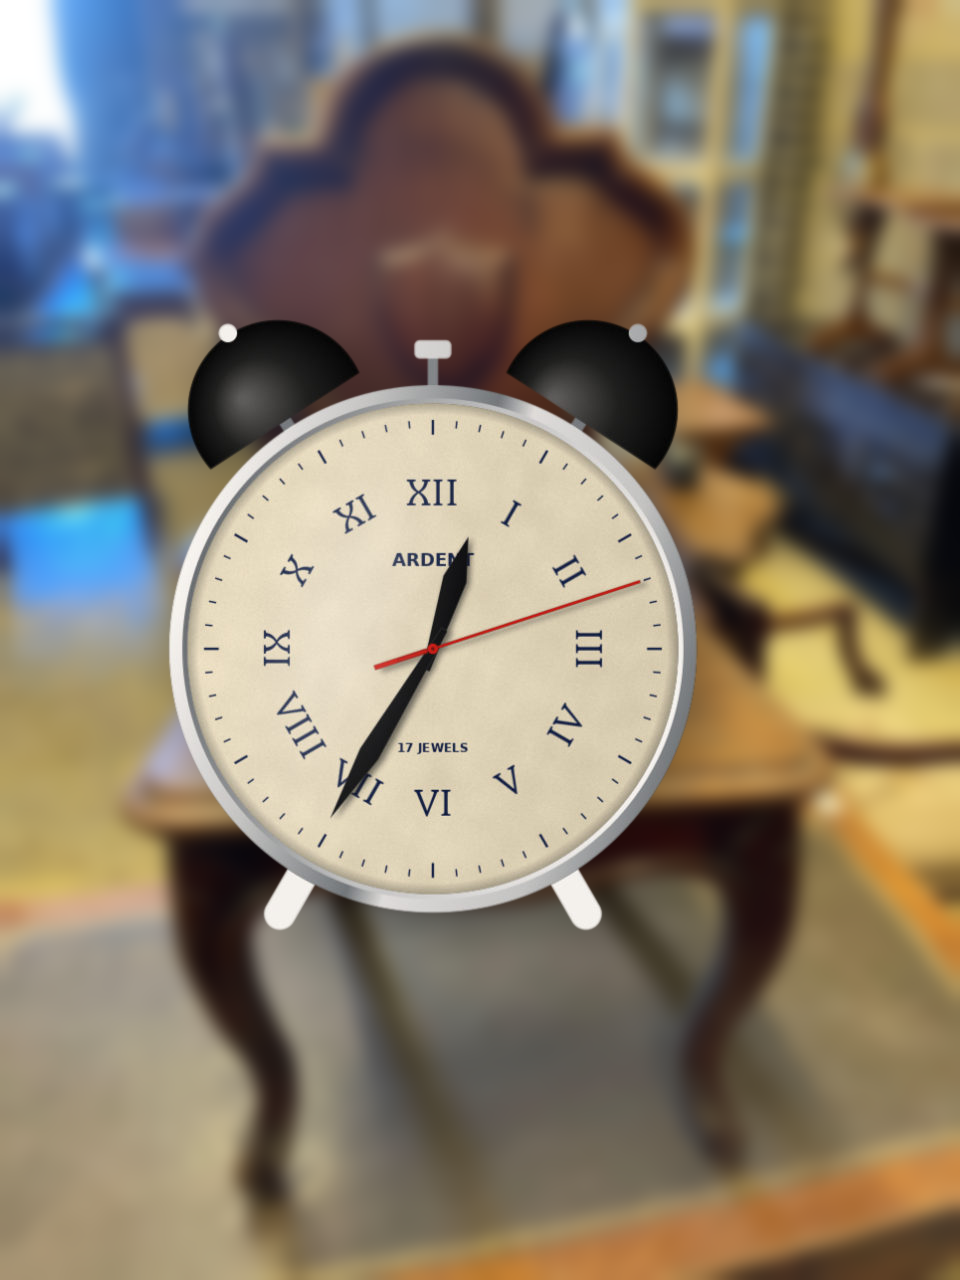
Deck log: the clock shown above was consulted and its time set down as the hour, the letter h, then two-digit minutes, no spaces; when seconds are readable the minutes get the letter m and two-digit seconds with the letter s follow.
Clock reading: 12h35m12s
